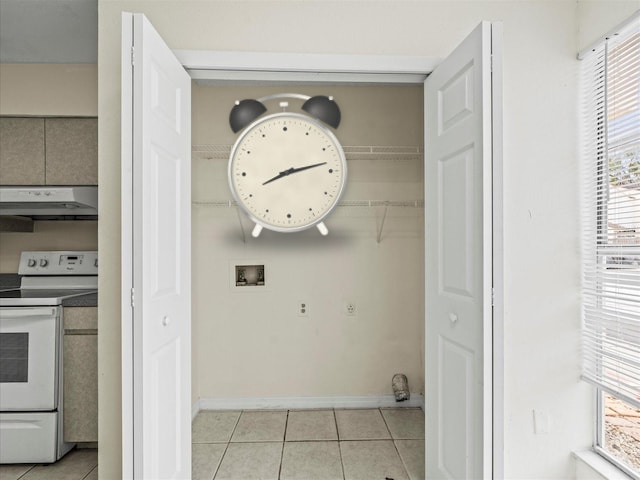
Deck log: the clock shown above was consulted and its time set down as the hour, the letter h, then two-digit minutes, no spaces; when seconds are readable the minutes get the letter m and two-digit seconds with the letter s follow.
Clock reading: 8h13
